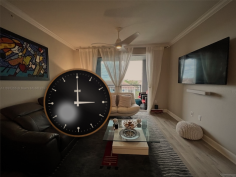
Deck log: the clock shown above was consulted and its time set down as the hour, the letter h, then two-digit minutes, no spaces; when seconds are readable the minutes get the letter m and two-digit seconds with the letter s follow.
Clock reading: 3h00
